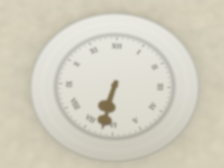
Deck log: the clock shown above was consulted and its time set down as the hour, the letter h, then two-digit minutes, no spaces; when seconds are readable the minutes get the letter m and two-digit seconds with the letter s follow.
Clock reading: 6h32
